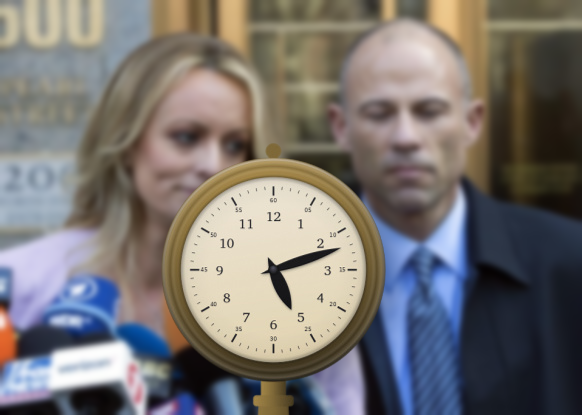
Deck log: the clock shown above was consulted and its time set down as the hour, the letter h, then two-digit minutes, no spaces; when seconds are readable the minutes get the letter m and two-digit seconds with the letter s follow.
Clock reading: 5h12
